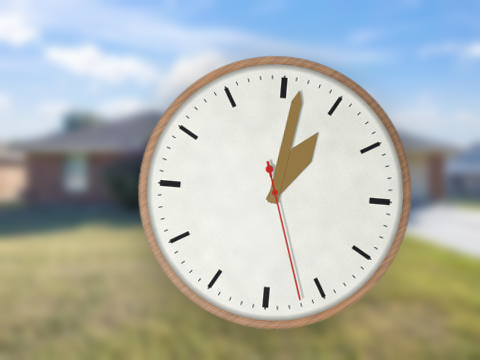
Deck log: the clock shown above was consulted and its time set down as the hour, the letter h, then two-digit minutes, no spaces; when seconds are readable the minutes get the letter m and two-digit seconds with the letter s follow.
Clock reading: 1h01m27s
